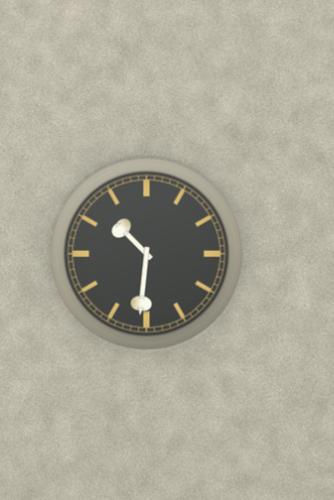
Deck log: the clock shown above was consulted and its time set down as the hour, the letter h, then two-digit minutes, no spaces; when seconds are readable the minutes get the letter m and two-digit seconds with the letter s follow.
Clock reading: 10h31
